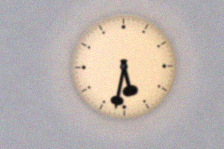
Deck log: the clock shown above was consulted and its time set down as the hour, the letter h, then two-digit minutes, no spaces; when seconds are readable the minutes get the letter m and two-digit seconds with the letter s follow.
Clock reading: 5h32
